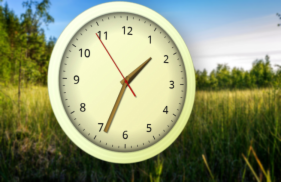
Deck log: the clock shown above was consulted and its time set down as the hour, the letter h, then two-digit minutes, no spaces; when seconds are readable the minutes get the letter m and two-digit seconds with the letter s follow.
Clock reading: 1h33m54s
